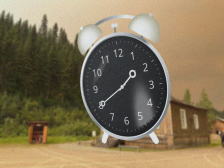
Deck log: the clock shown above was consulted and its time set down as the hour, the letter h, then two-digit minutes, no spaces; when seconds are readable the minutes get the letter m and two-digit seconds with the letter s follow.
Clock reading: 1h40
